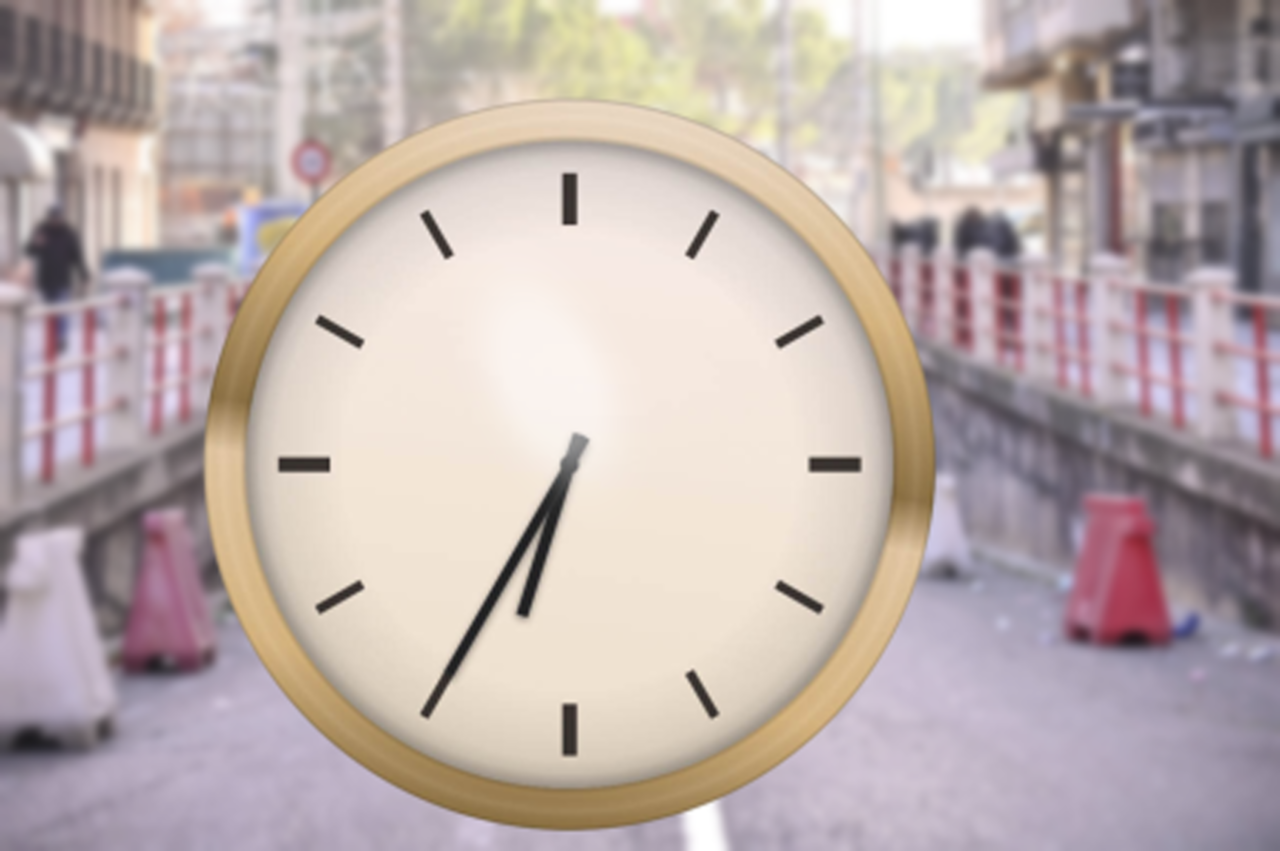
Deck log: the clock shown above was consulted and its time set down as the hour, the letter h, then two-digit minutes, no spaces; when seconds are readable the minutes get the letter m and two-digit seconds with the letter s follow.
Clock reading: 6h35
